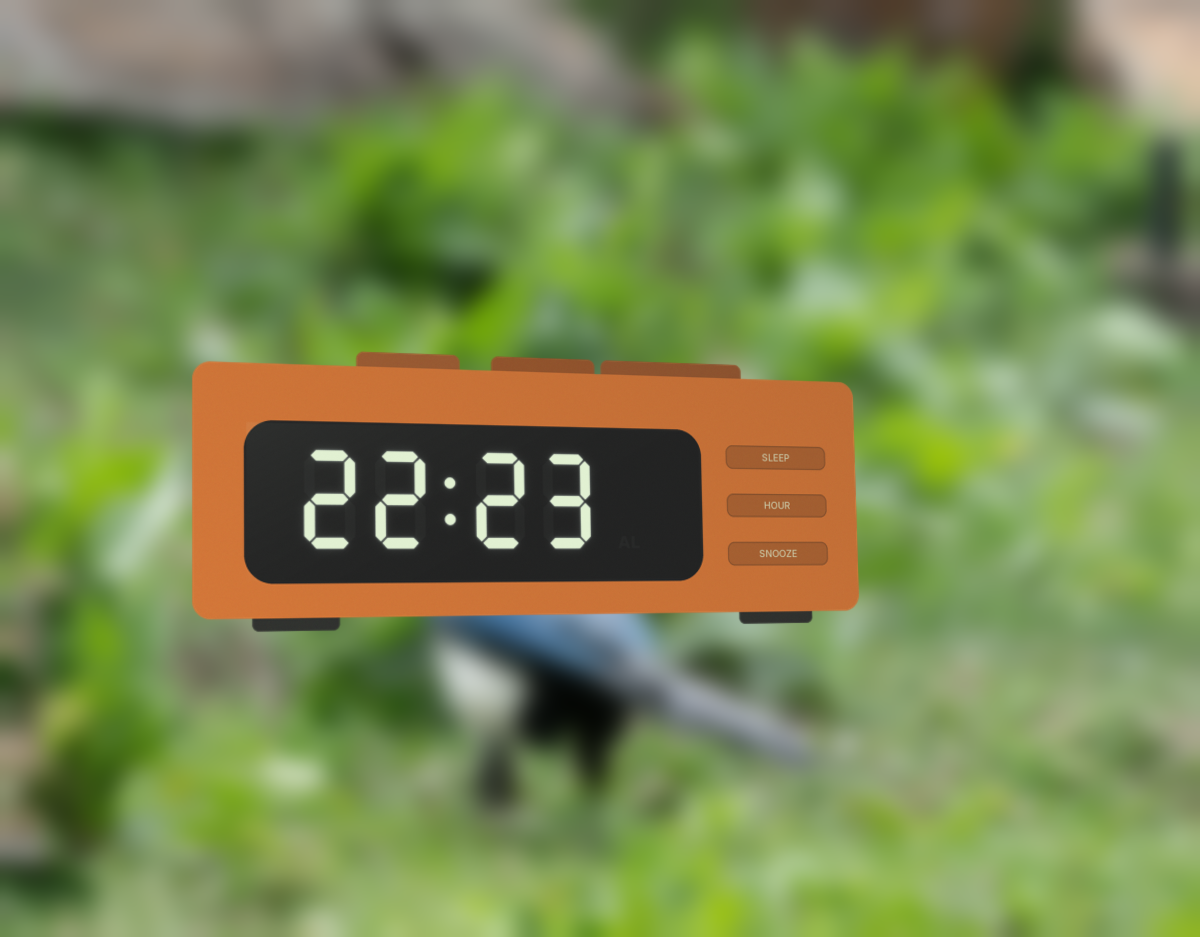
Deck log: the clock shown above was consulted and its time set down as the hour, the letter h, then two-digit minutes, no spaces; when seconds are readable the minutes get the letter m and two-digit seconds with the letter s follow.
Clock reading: 22h23
